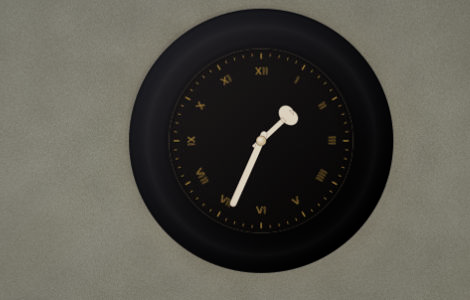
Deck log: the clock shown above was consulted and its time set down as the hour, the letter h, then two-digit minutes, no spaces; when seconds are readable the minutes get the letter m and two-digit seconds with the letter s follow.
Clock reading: 1h34
